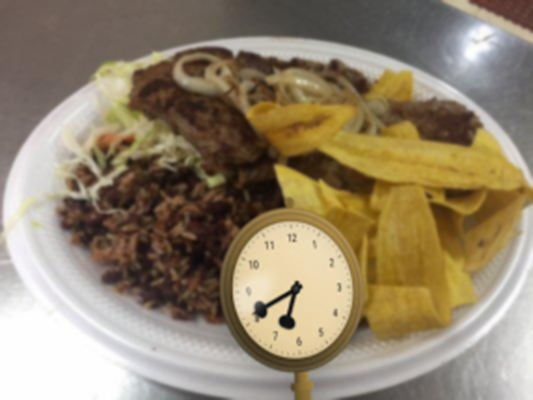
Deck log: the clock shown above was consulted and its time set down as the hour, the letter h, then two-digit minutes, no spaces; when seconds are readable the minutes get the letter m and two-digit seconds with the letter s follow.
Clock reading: 6h41
